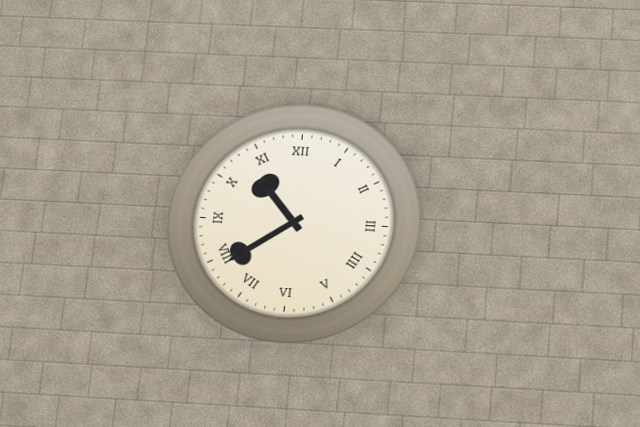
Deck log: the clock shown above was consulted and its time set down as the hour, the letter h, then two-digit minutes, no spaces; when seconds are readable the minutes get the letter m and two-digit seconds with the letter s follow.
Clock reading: 10h39
